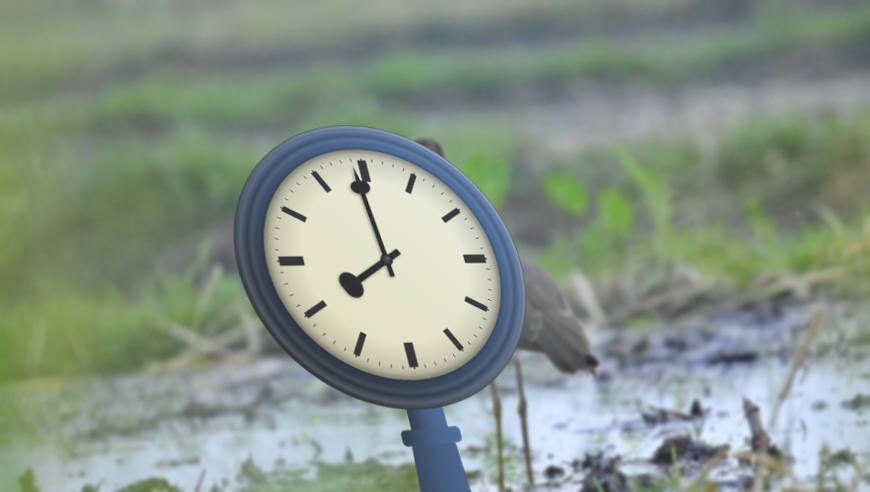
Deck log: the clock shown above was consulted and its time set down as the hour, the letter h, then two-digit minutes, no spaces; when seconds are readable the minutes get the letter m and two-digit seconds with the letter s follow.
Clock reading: 7h59
